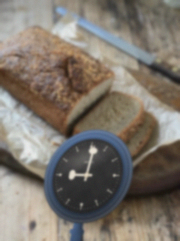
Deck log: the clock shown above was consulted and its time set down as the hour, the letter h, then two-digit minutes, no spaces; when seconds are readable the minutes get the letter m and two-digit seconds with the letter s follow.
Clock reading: 9h01
